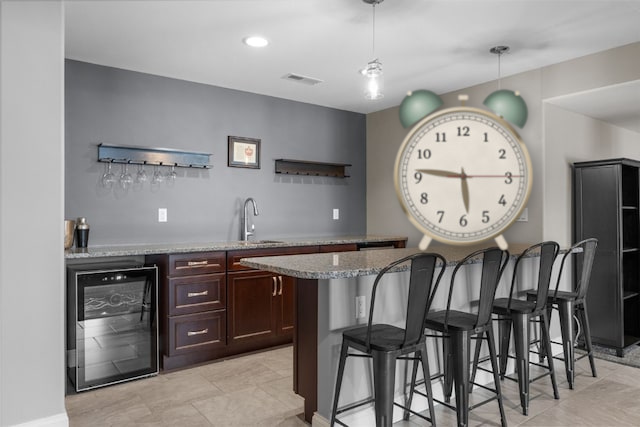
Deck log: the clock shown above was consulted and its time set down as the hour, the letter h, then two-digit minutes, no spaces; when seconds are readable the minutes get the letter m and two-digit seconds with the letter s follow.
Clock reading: 5h46m15s
